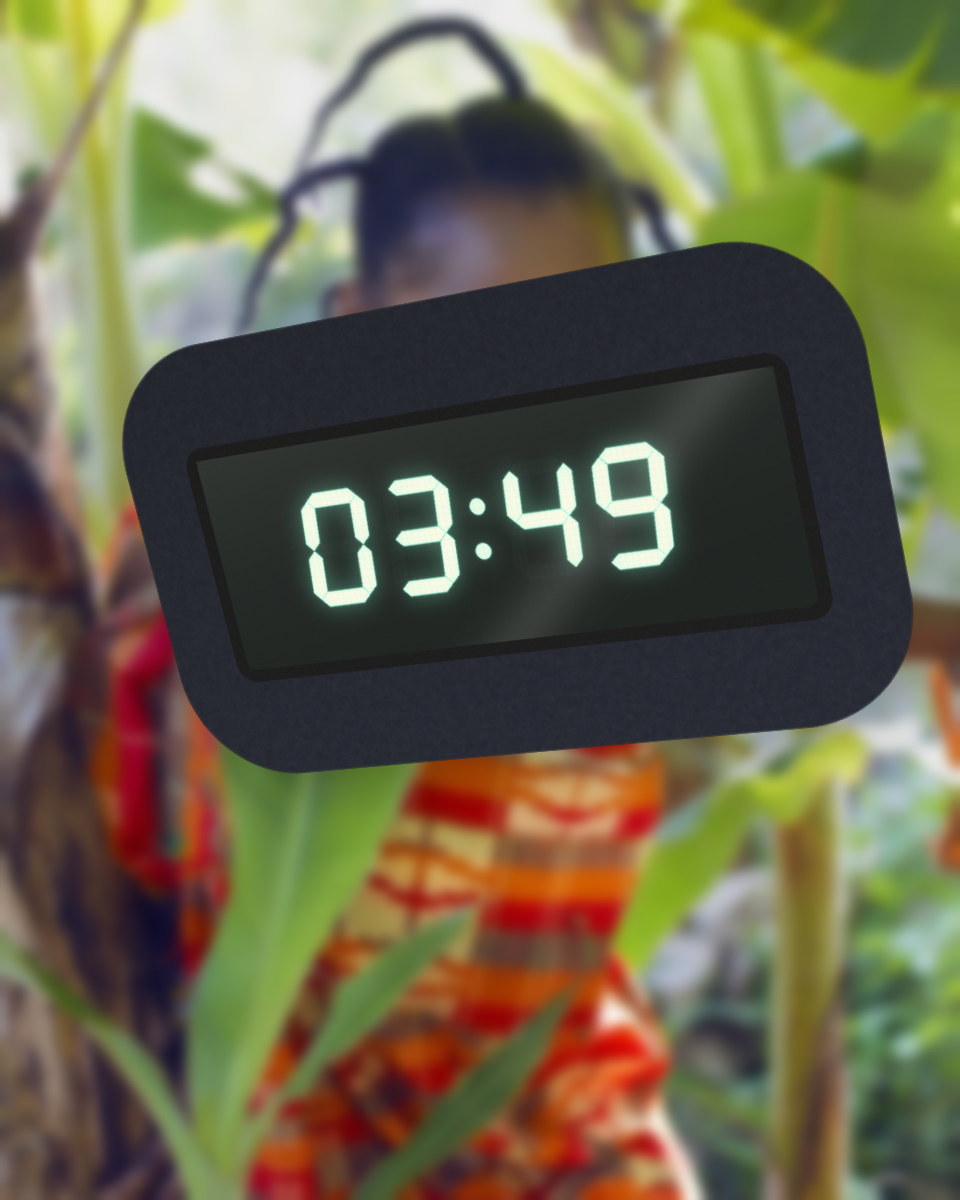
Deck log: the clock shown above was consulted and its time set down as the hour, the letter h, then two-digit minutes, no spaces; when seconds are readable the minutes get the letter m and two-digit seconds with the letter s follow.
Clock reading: 3h49
